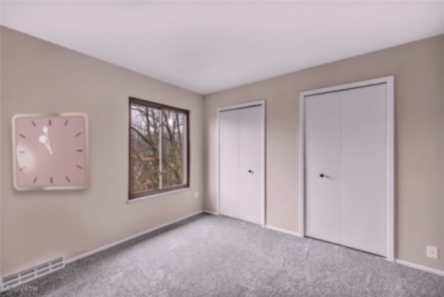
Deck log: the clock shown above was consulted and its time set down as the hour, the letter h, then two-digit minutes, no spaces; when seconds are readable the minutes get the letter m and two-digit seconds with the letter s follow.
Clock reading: 10h58
